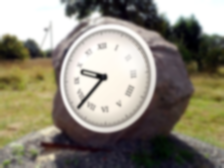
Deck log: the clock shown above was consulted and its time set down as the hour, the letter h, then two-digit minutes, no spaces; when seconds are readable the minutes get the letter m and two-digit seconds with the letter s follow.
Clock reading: 9h38
